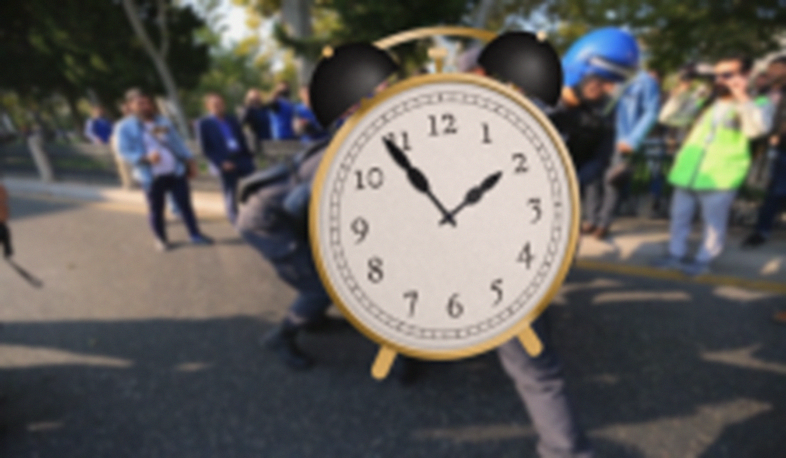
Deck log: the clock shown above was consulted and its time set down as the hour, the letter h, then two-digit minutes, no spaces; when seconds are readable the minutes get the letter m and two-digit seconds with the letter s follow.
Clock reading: 1h54
